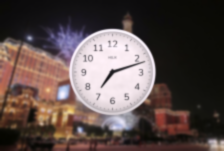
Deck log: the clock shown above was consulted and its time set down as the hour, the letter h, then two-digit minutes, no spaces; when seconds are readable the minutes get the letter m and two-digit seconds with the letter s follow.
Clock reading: 7h12
